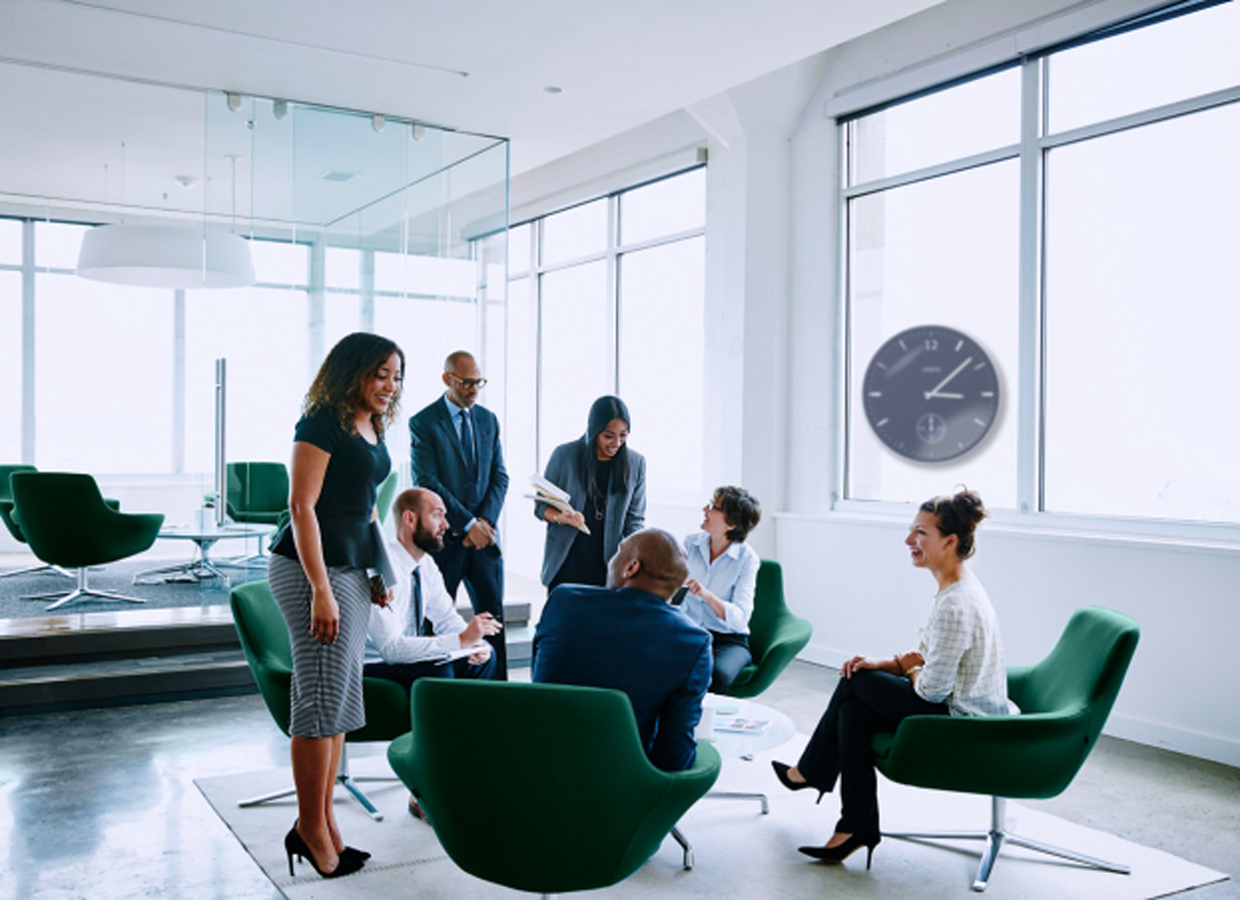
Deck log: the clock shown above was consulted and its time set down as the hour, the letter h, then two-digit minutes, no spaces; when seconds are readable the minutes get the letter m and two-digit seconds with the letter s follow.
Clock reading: 3h08
